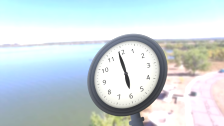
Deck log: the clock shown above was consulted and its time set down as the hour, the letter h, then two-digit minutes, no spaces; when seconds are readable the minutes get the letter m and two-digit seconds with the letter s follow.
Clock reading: 5h59
